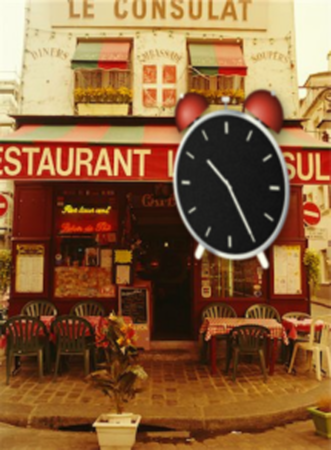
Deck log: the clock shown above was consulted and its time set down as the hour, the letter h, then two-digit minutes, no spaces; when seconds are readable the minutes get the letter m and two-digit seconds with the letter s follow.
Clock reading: 10h25
